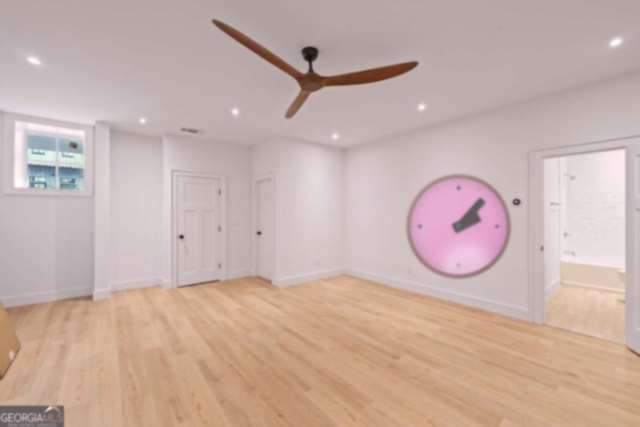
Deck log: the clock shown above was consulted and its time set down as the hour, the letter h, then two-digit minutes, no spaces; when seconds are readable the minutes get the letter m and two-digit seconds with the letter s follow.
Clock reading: 2h07
